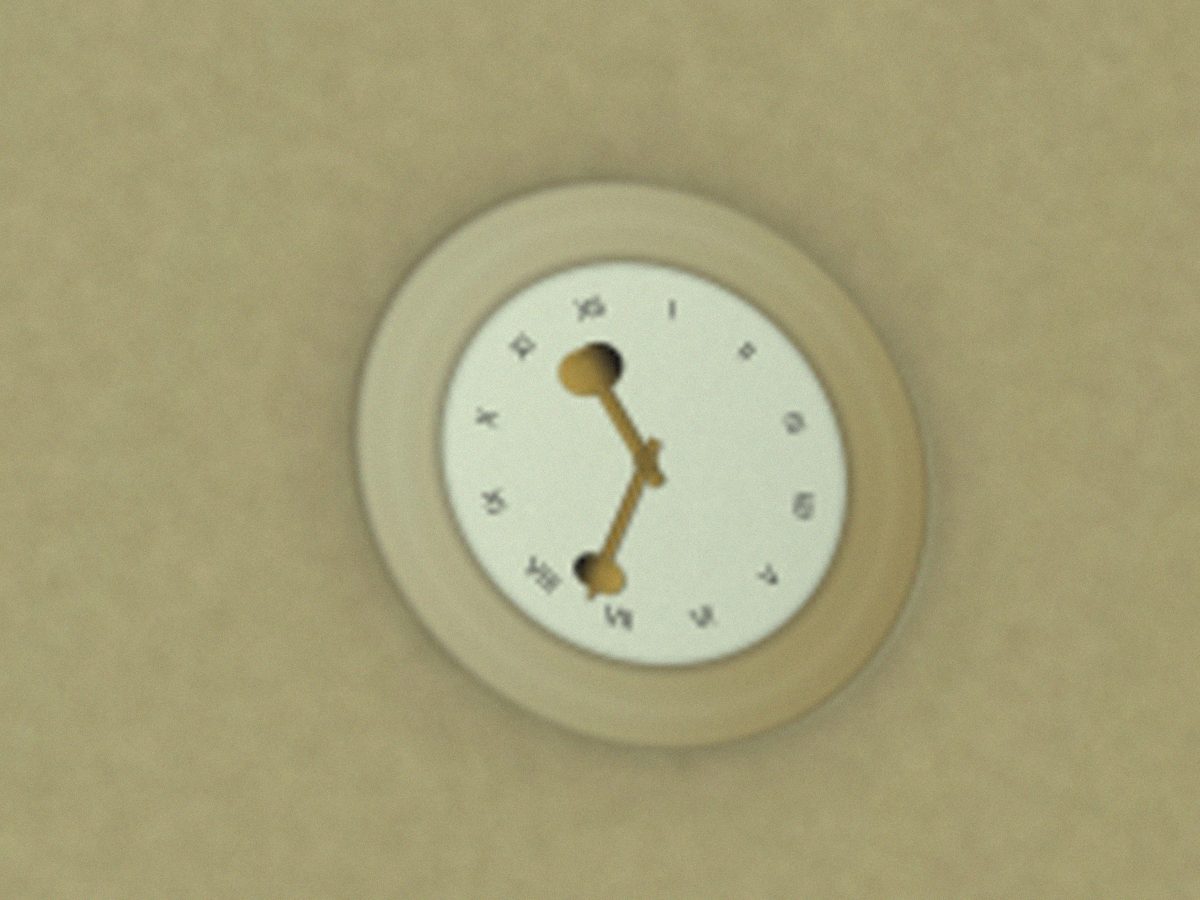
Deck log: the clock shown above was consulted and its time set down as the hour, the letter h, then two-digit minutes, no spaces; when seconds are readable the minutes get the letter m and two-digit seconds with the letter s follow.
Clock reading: 11h37
